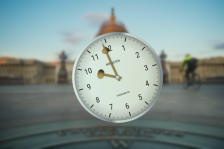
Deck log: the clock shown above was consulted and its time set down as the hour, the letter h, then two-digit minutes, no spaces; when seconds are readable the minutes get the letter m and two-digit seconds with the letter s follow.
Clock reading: 9h59
